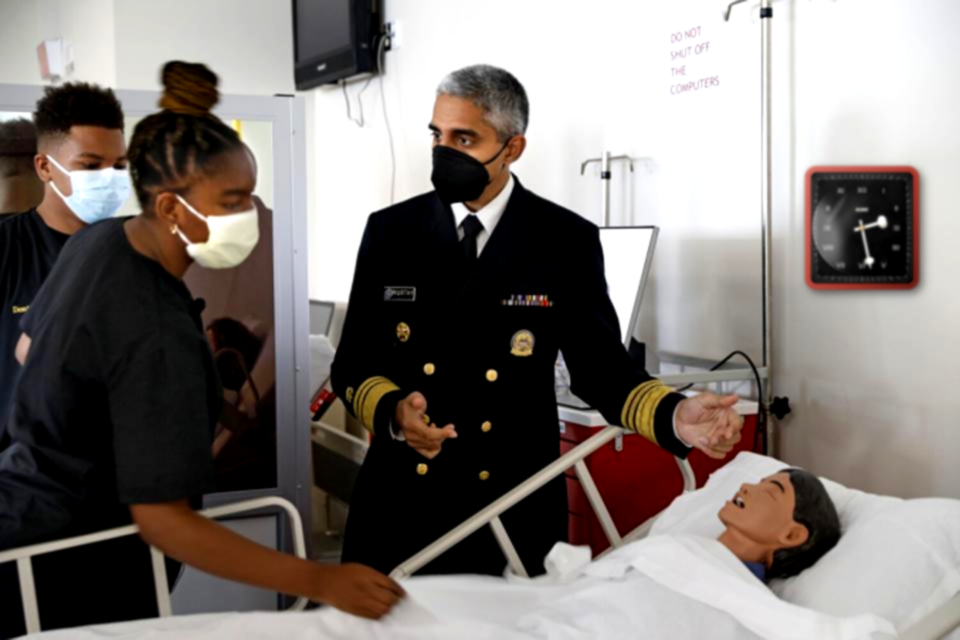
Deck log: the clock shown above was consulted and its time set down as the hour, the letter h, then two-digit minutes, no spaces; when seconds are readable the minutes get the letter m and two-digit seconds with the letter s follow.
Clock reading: 2h28
